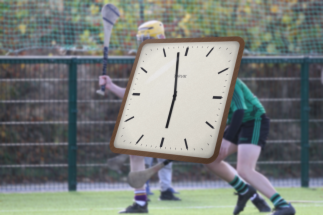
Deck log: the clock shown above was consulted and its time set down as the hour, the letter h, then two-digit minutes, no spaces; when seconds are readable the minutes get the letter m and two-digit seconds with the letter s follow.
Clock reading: 5h58
